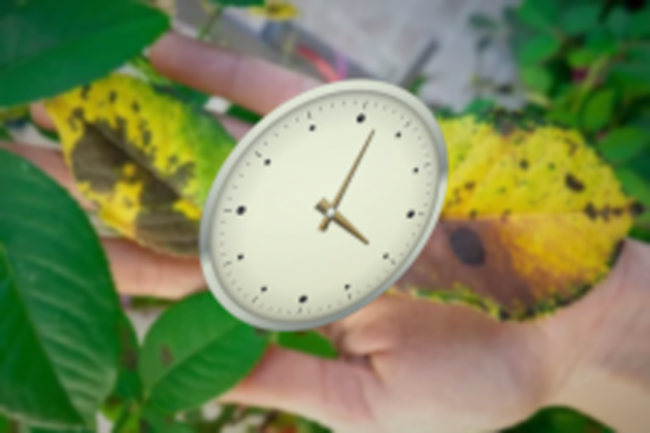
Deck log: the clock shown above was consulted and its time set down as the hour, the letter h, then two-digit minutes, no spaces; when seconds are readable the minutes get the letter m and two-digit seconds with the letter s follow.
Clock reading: 4h02
